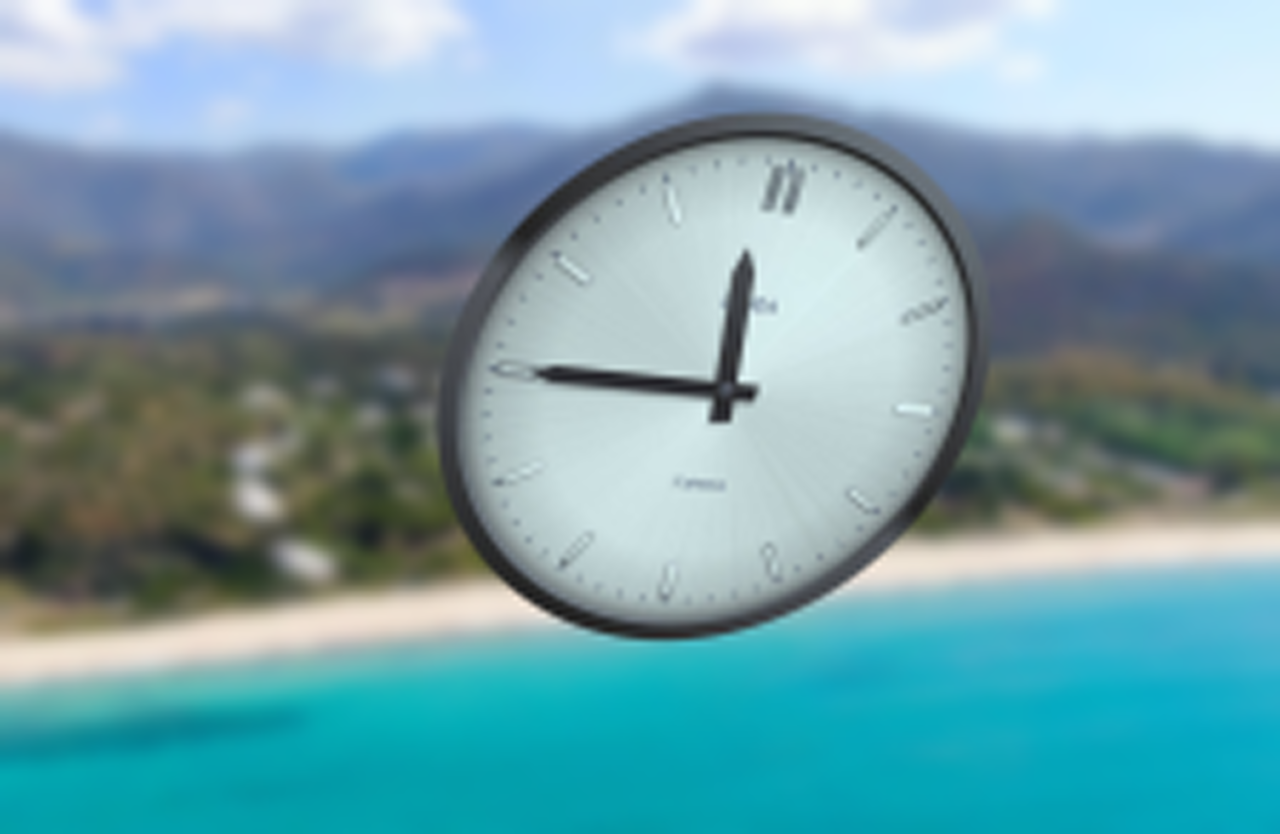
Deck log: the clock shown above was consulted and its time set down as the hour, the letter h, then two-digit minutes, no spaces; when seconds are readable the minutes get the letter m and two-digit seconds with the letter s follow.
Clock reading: 11h45
